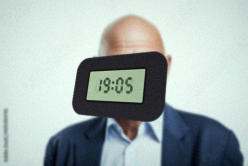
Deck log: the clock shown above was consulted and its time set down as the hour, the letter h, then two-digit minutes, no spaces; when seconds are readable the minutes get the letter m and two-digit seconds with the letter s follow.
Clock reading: 19h05
